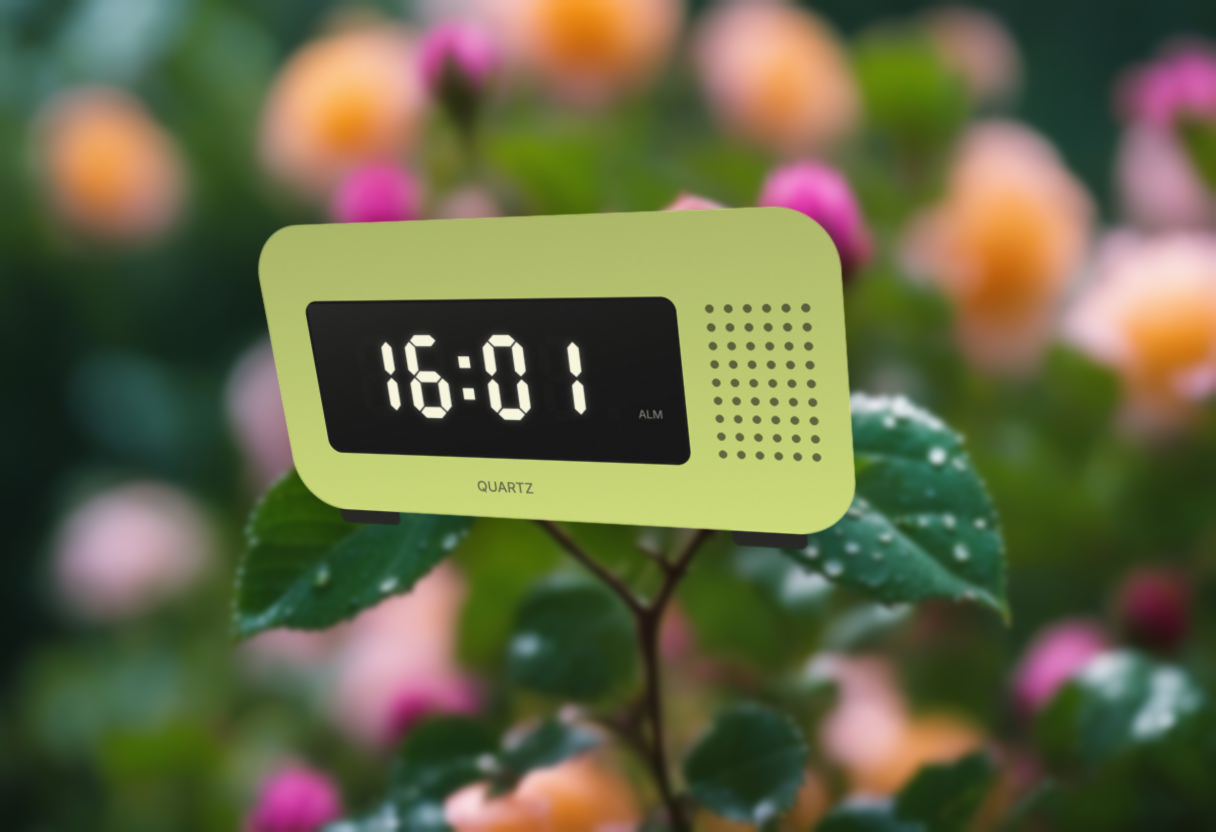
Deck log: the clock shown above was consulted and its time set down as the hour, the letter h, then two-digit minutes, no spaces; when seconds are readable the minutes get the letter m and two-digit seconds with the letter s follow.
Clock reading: 16h01
